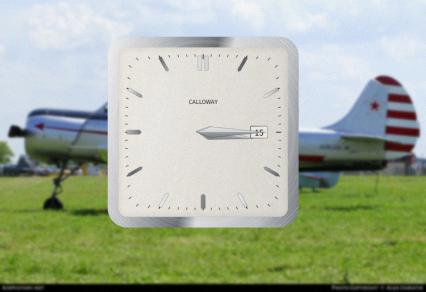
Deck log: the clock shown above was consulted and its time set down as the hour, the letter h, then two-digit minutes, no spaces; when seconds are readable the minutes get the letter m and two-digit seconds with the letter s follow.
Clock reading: 3h15
